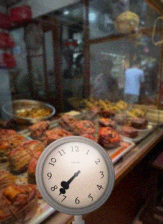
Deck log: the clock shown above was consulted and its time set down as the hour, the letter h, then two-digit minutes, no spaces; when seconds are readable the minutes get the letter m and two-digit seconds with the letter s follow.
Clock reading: 7h37
